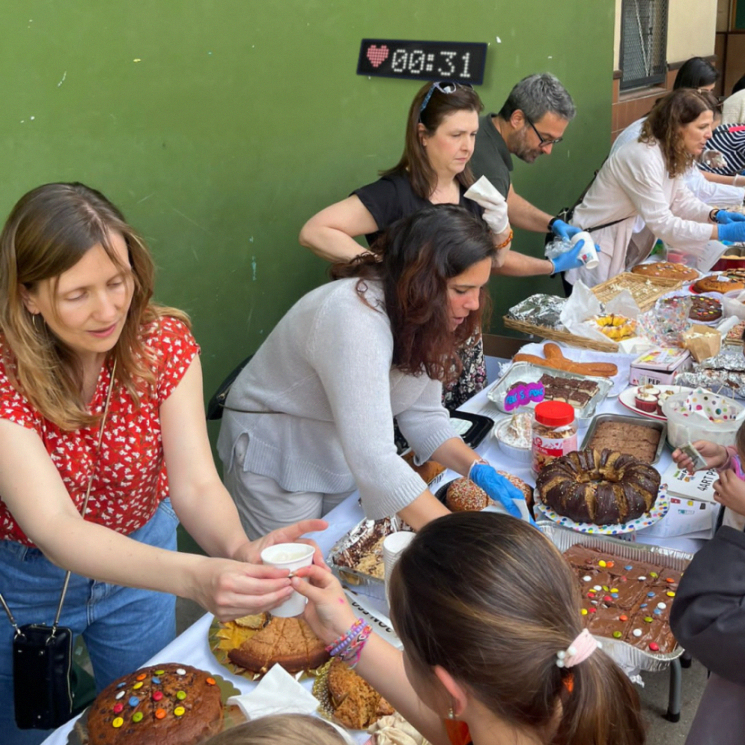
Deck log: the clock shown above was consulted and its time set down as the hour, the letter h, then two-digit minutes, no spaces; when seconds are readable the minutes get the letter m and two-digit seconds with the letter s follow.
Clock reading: 0h31
